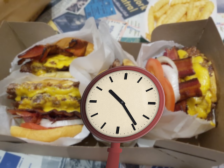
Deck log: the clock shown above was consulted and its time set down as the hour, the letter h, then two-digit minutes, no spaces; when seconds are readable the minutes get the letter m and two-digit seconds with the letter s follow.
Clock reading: 10h24
